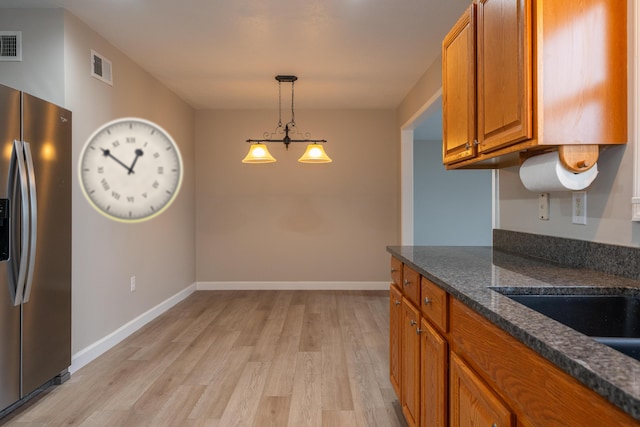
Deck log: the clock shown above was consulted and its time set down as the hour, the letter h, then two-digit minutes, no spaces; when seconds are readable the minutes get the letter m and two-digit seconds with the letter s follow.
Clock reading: 12h51
